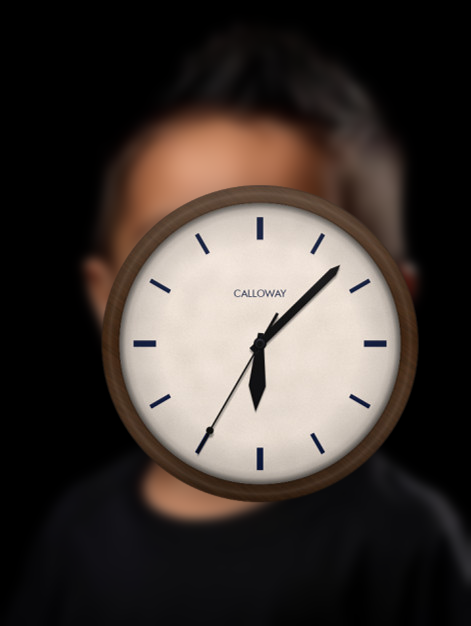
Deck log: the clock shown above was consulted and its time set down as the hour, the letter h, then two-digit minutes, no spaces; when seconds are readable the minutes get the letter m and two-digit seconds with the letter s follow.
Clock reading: 6h07m35s
